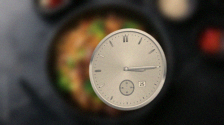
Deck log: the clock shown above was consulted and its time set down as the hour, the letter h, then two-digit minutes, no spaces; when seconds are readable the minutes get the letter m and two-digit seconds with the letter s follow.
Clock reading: 3h15
